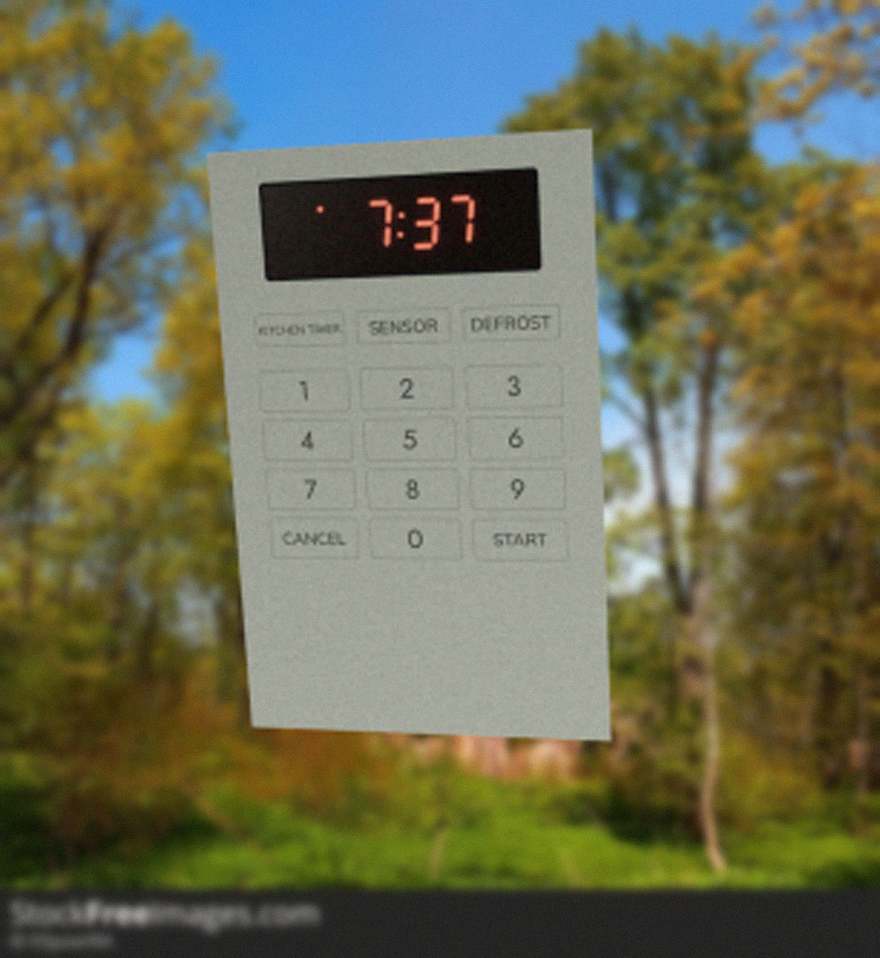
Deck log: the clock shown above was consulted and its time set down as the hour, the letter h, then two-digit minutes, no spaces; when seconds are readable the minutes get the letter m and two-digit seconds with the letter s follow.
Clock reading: 7h37
